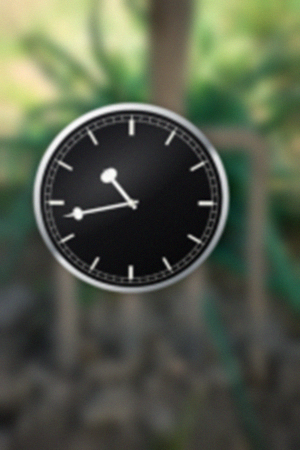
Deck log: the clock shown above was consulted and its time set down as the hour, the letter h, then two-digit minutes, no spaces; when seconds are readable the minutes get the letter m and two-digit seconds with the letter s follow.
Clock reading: 10h43
